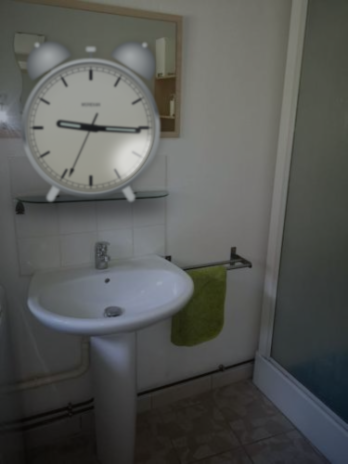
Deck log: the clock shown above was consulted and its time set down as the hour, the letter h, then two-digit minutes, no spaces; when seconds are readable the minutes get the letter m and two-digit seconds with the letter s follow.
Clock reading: 9h15m34s
